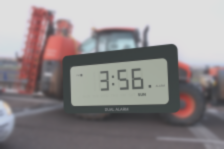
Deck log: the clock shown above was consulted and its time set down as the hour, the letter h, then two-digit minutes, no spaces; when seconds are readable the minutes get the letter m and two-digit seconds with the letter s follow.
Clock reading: 3h56
